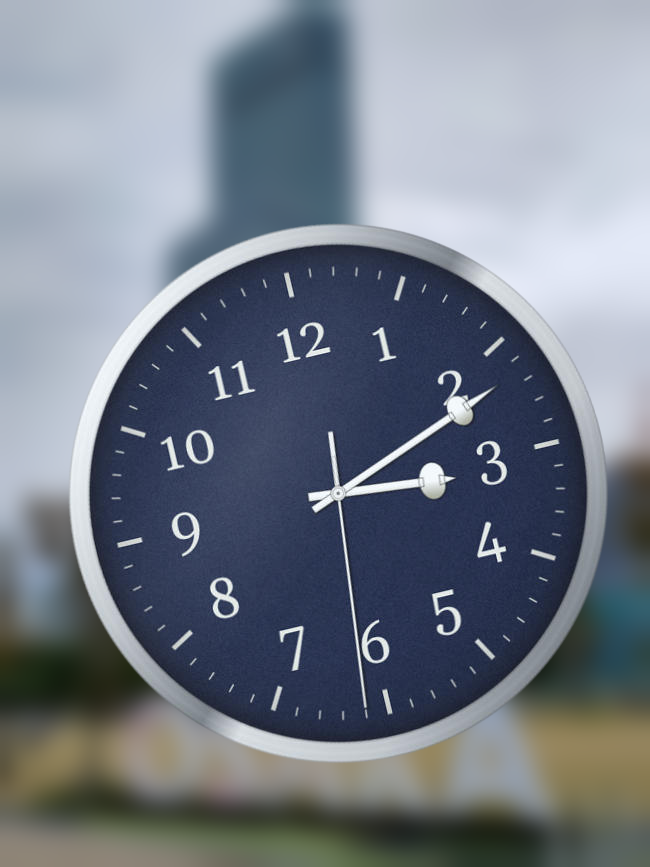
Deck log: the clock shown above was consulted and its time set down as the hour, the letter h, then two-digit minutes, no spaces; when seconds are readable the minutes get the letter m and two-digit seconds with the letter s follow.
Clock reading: 3h11m31s
